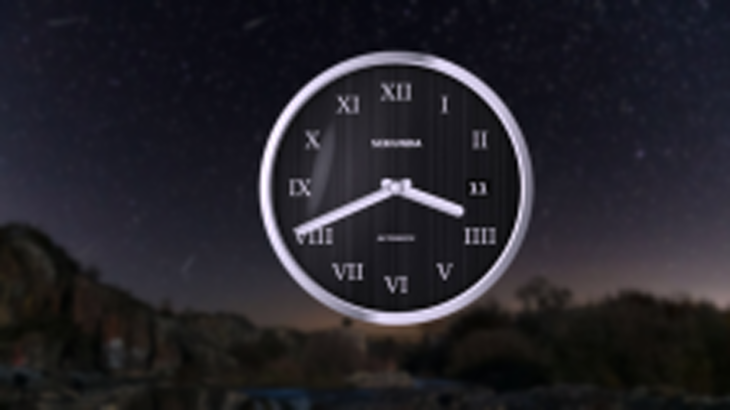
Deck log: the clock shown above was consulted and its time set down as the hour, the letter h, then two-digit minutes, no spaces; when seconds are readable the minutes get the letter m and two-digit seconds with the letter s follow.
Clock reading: 3h41
